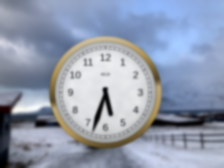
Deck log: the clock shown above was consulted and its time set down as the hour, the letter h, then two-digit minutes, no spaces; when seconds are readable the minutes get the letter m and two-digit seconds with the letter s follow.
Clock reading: 5h33
